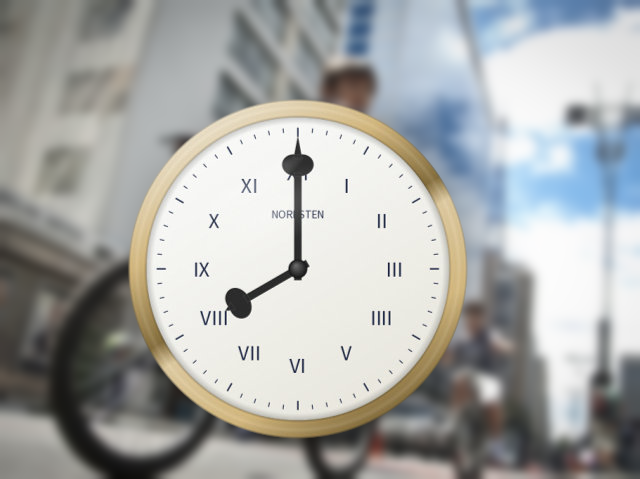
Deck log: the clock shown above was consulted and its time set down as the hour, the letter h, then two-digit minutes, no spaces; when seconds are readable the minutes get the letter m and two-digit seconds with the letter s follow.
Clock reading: 8h00
